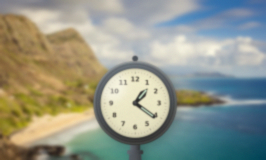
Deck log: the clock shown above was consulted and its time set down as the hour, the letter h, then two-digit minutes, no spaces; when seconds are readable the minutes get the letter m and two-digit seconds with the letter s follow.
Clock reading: 1h21
